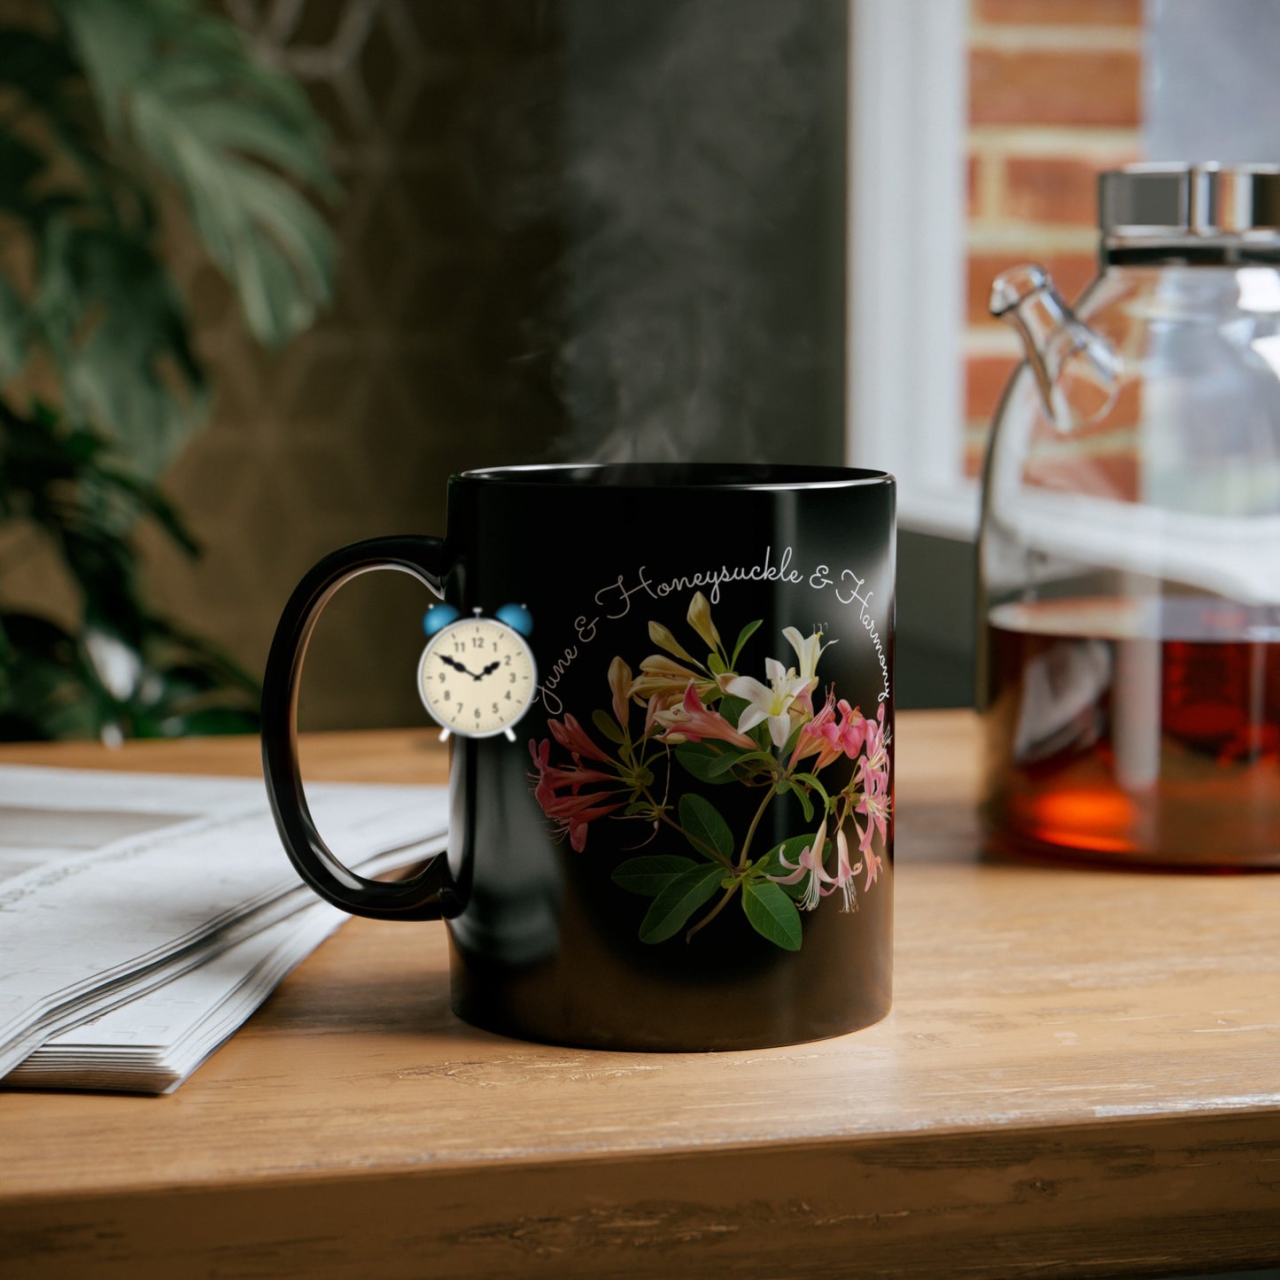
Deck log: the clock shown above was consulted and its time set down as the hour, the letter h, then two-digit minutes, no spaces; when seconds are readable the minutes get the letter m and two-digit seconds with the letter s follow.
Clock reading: 1h50
